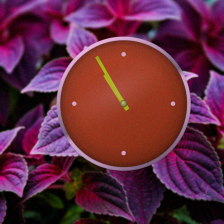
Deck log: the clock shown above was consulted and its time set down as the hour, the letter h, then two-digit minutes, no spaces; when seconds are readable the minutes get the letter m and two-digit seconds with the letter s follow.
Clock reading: 10h55
